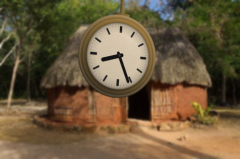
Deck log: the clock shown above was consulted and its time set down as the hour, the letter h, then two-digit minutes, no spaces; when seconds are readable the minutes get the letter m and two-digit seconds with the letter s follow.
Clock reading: 8h26
